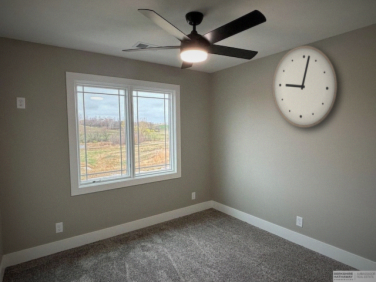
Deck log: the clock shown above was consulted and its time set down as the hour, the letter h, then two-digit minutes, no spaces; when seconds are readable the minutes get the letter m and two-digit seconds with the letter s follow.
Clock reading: 9h02
